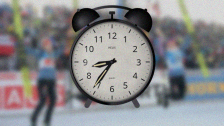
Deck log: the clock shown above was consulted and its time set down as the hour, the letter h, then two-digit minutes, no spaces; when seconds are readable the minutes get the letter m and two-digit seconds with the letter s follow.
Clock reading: 8h36
